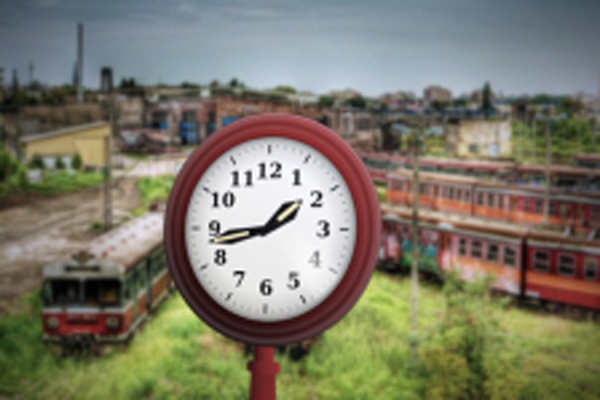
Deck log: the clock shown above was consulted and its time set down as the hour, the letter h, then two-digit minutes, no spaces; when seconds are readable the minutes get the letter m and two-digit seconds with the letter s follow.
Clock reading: 1h43
